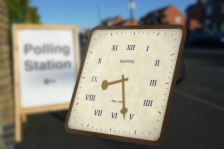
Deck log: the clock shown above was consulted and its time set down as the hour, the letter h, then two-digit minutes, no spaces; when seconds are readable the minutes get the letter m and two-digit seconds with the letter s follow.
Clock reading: 8h27
